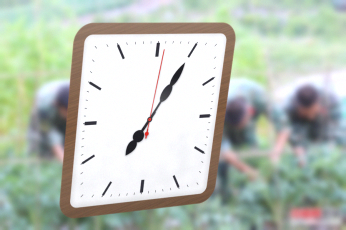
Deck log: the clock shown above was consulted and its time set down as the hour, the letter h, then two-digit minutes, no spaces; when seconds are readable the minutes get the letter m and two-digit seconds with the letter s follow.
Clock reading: 7h05m01s
